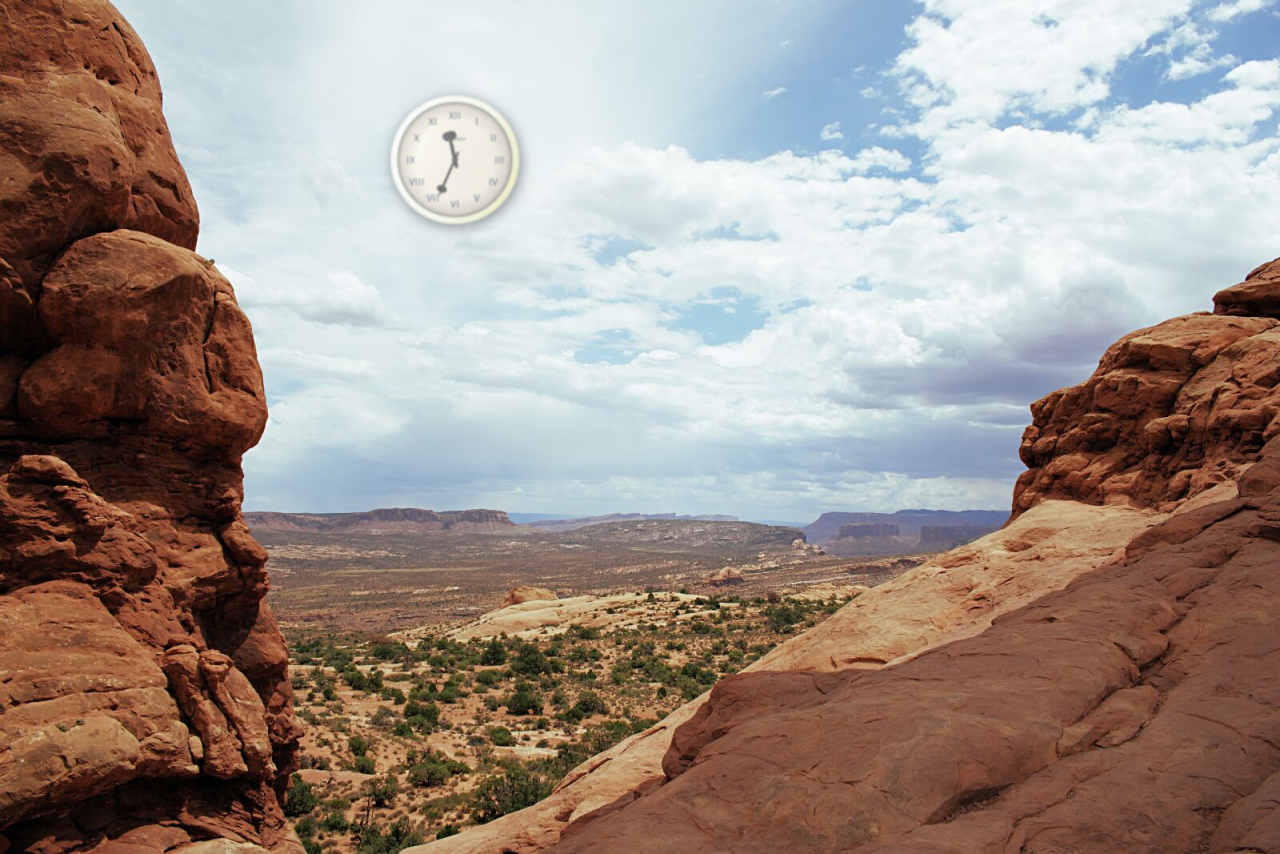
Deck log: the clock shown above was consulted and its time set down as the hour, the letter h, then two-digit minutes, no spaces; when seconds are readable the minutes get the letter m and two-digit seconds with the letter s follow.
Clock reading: 11h34
